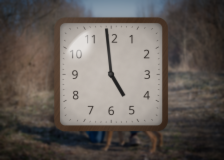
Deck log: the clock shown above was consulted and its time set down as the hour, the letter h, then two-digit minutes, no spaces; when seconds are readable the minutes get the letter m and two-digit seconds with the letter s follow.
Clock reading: 4h59
